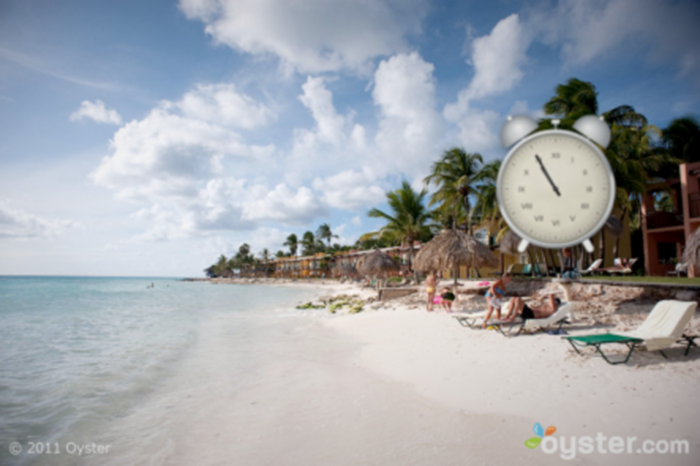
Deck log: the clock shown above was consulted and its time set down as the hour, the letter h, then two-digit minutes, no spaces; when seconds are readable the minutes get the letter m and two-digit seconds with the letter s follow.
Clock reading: 10h55
